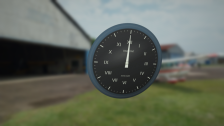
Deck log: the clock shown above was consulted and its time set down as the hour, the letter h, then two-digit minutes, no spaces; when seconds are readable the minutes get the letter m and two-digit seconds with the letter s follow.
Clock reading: 12h00
